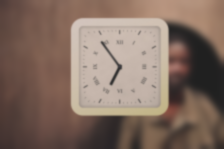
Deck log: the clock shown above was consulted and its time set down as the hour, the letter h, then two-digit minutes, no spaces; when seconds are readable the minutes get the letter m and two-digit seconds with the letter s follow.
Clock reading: 6h54
